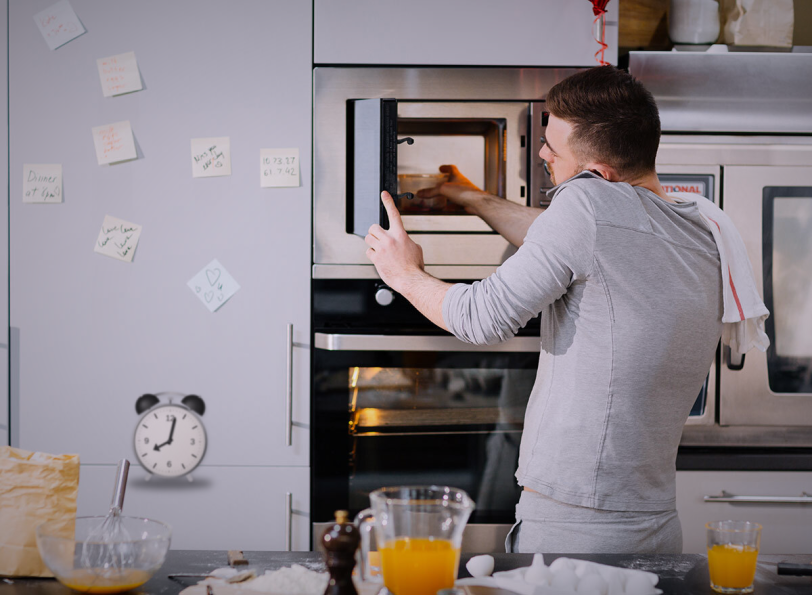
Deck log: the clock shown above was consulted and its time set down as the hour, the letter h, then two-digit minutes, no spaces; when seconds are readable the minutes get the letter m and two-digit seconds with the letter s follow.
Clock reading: 8h02
